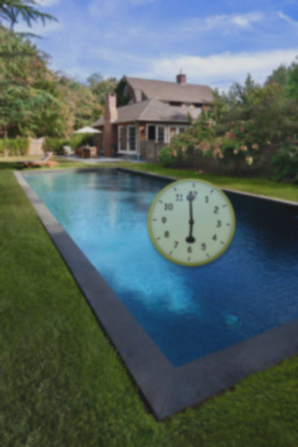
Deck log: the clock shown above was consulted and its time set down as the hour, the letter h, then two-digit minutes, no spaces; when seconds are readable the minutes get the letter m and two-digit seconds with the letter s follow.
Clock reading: 5h59
